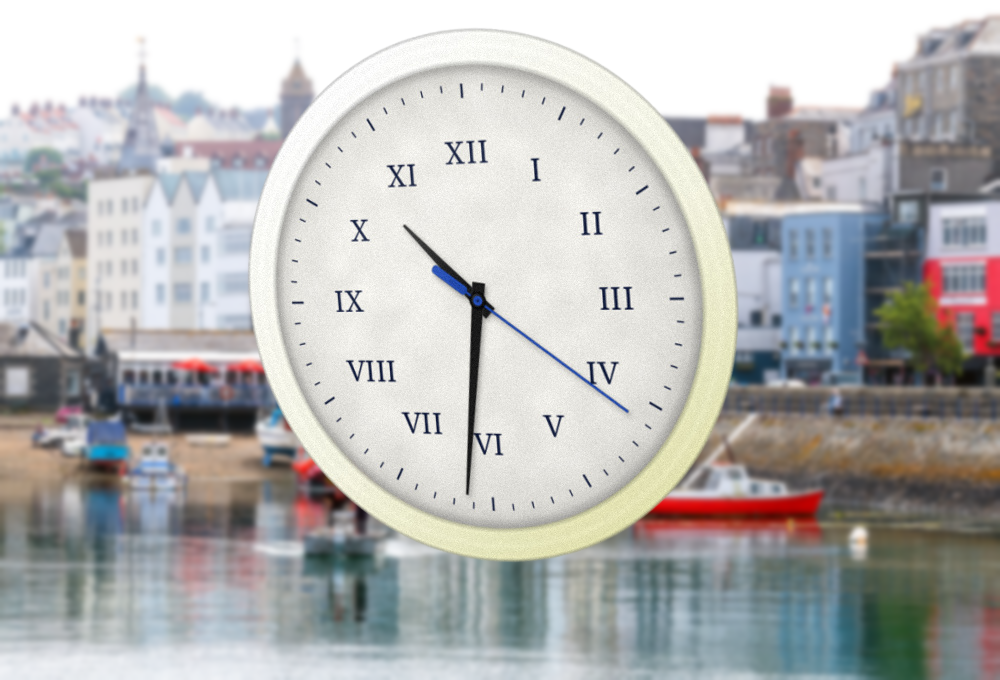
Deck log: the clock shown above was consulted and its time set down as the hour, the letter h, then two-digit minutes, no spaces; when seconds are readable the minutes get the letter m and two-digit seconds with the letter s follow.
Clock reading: 10h31m21s
